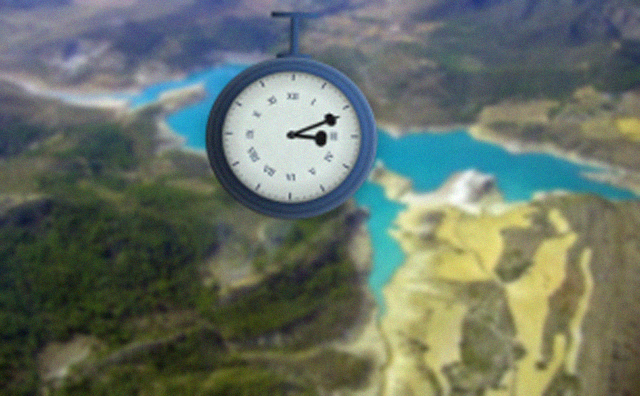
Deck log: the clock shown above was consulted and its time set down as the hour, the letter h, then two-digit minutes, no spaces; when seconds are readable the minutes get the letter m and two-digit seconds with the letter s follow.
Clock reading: 3h11
